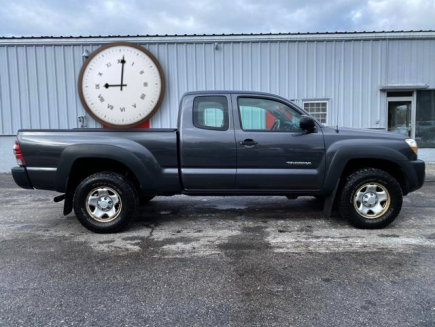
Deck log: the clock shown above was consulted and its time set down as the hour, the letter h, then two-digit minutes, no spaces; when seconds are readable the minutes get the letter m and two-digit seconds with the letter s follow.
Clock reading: 9h01
